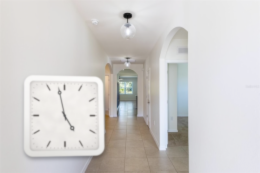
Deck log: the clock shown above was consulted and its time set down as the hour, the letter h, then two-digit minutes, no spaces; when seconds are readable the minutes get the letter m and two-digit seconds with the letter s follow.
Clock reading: 4h58
